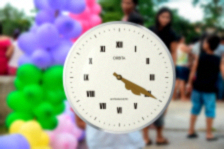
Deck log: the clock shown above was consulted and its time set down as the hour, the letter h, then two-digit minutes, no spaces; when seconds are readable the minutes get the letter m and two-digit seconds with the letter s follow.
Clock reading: 4h20
